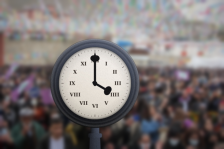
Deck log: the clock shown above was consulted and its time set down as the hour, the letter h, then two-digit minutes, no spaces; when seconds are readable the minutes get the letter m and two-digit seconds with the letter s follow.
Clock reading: 4h00
